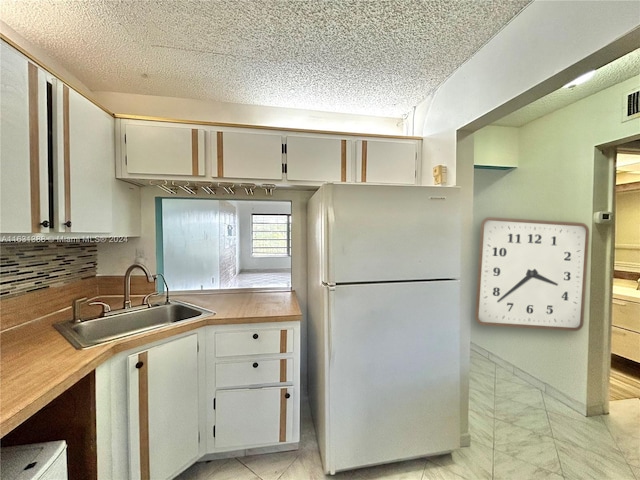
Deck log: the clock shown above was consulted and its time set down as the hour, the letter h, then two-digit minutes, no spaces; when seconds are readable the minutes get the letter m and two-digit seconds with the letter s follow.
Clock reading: 3h38
